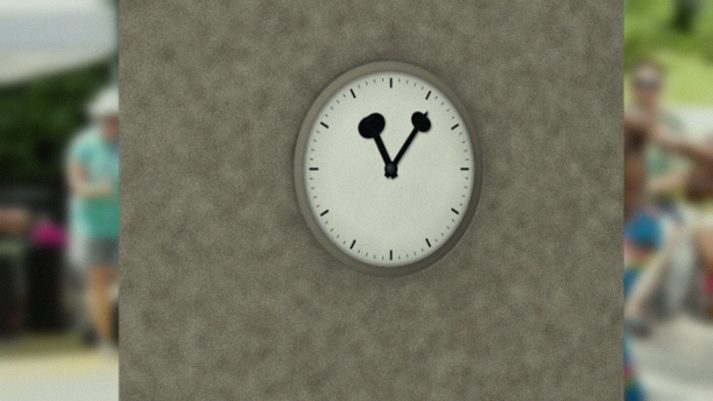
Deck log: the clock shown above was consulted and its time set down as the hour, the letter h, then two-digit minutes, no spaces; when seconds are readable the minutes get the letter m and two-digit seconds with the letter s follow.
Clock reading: 11h06
